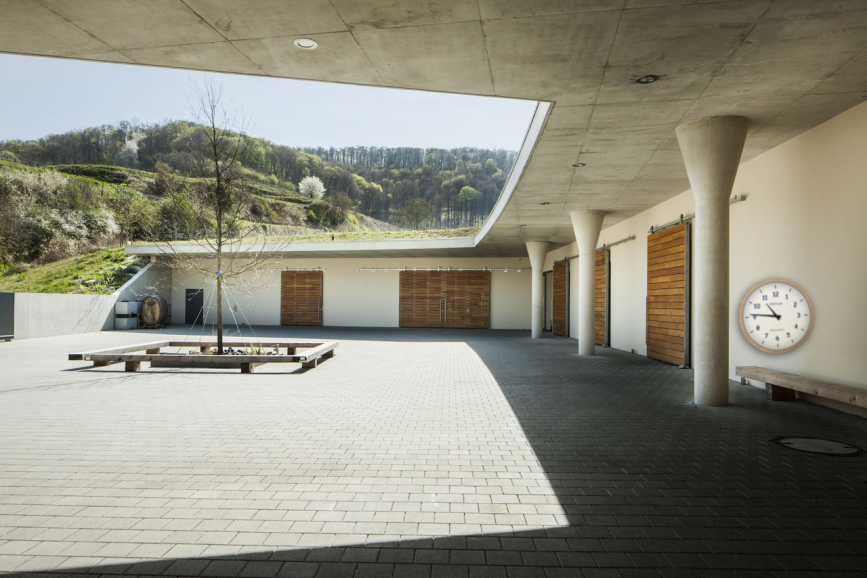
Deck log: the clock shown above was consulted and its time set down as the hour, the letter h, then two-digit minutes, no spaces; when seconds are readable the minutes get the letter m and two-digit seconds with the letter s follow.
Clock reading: 10h46
